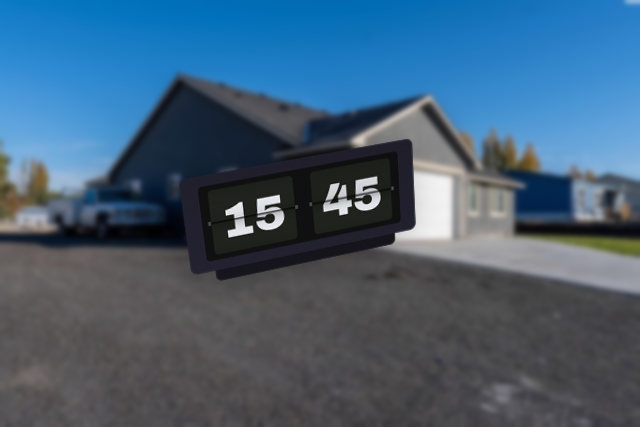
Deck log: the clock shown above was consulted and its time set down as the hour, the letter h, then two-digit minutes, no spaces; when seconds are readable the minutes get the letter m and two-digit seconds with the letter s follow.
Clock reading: 15h45
